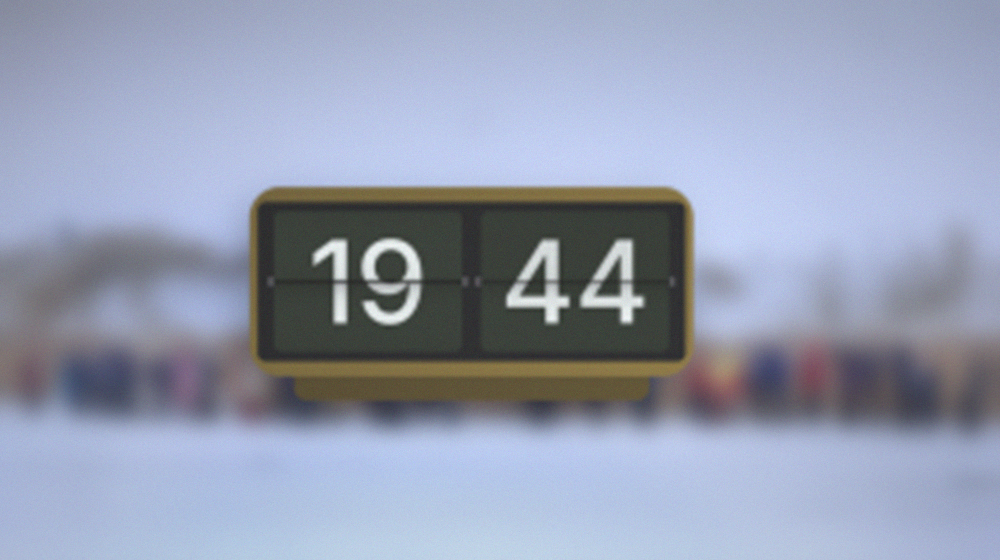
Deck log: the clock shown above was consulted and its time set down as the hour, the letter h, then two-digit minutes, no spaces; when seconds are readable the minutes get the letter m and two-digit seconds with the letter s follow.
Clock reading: 19h44
